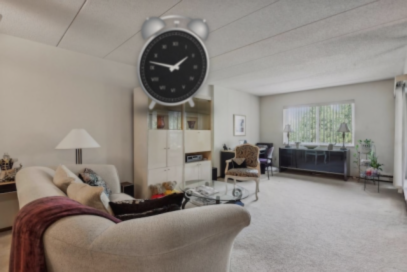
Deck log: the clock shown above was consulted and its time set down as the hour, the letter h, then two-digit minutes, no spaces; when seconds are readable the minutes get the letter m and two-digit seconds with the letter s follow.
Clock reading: 1h47
